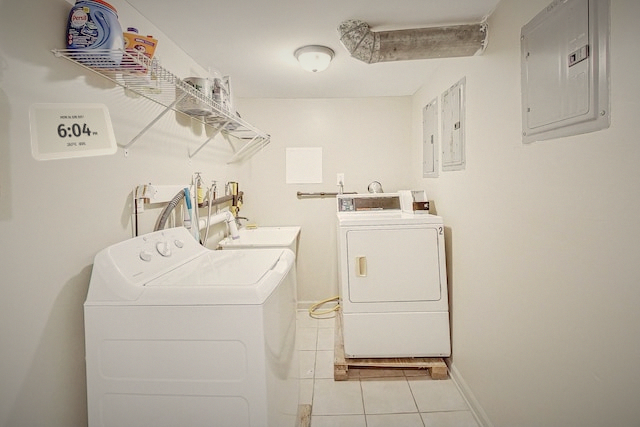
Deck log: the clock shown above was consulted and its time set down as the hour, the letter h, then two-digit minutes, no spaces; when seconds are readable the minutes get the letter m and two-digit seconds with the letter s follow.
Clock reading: 6h04
